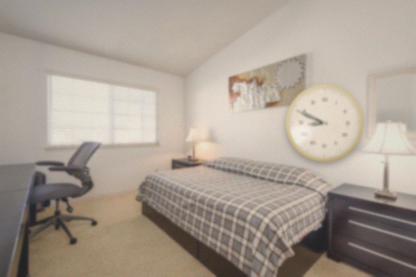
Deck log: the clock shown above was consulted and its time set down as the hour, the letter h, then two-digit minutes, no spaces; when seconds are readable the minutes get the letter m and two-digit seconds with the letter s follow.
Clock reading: 8h49
